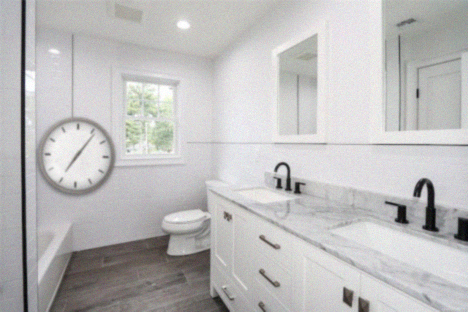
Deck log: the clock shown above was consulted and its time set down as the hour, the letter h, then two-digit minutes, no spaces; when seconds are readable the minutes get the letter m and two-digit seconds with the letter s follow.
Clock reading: 7h06
